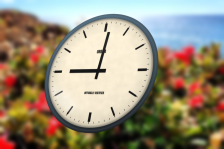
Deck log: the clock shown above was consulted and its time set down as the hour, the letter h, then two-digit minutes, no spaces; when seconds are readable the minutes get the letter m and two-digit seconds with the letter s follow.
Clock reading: 9h01
